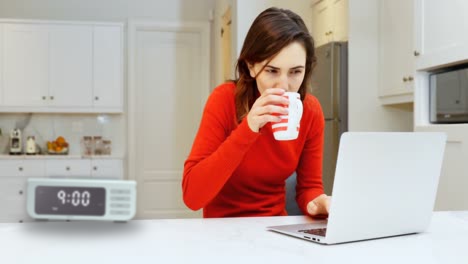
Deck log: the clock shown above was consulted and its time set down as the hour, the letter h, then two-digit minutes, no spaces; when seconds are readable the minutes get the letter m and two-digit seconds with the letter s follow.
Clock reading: 9h00
